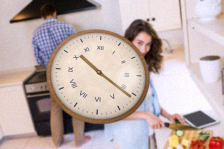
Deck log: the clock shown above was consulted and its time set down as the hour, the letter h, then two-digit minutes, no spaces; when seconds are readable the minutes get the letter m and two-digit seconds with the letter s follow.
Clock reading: 10h21
